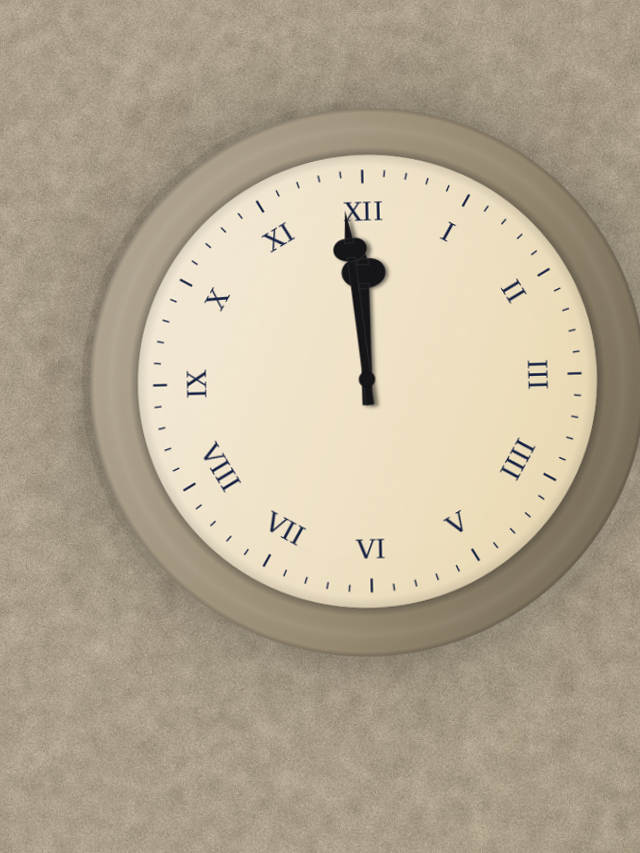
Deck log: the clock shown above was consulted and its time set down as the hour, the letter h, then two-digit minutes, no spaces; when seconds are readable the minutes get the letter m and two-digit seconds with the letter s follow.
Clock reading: 11h59
